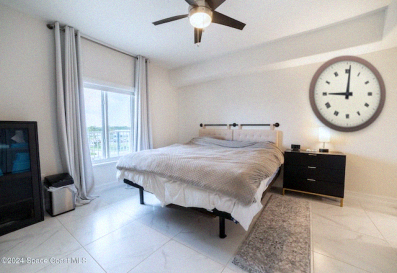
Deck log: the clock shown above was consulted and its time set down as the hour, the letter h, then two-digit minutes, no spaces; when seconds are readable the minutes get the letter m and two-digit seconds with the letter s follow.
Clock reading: 9h01
